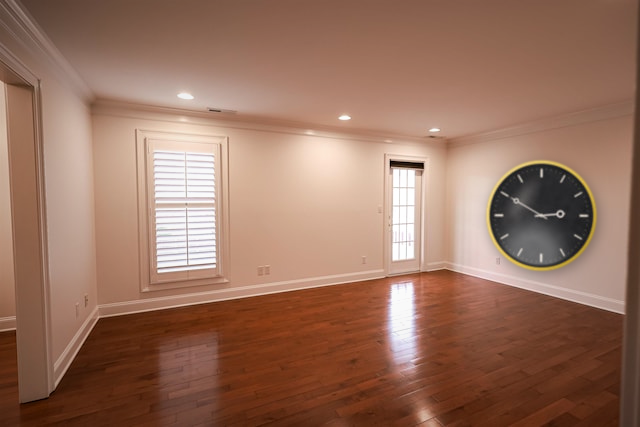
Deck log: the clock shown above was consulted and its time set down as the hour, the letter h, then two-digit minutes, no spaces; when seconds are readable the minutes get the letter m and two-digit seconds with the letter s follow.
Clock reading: 2h50
